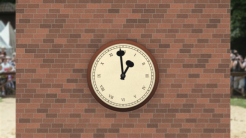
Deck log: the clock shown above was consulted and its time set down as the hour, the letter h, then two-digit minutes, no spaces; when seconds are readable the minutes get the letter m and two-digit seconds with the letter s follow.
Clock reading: 12h59
